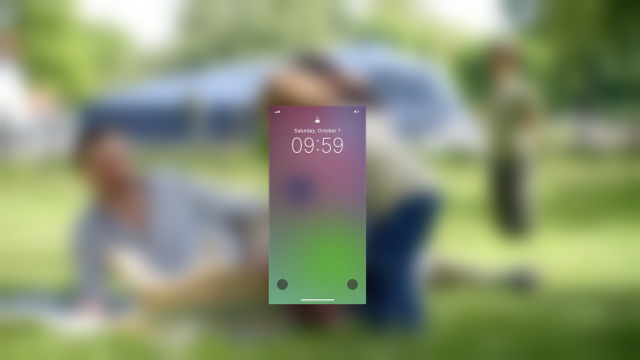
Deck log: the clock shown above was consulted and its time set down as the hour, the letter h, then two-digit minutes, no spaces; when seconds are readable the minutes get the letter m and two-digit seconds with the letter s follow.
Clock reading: 9h59
